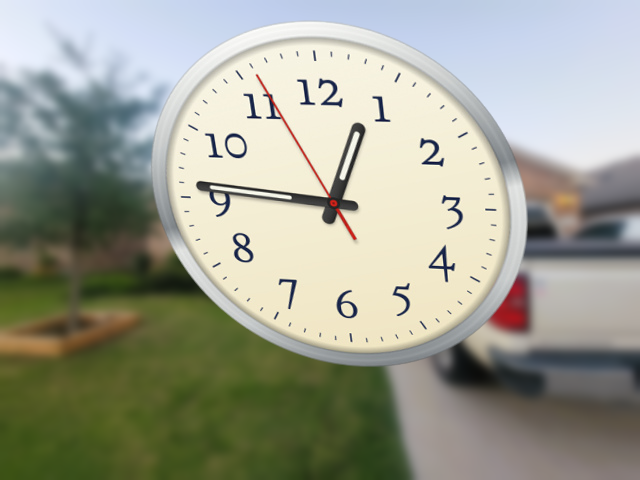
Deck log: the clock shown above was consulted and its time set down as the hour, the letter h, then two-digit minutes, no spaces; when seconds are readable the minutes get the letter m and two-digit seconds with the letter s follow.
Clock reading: 12h45m56s
